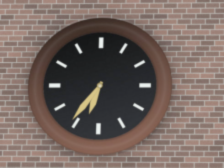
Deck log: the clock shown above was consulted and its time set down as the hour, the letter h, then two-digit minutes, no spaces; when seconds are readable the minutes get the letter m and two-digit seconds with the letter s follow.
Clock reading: 6h36
